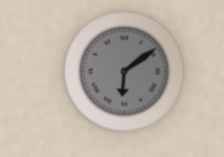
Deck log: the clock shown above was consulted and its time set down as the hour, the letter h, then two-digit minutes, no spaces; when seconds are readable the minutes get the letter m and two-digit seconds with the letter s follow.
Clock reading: 6h09
